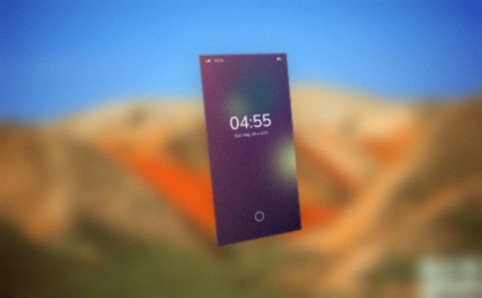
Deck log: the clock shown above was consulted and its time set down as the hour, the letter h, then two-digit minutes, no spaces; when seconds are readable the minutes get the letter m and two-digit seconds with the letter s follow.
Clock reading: 4h55
